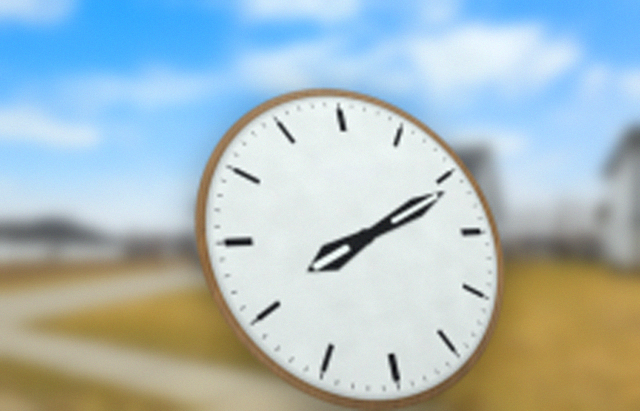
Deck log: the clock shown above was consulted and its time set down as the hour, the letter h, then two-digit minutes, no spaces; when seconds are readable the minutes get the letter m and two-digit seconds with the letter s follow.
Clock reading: 8h11
